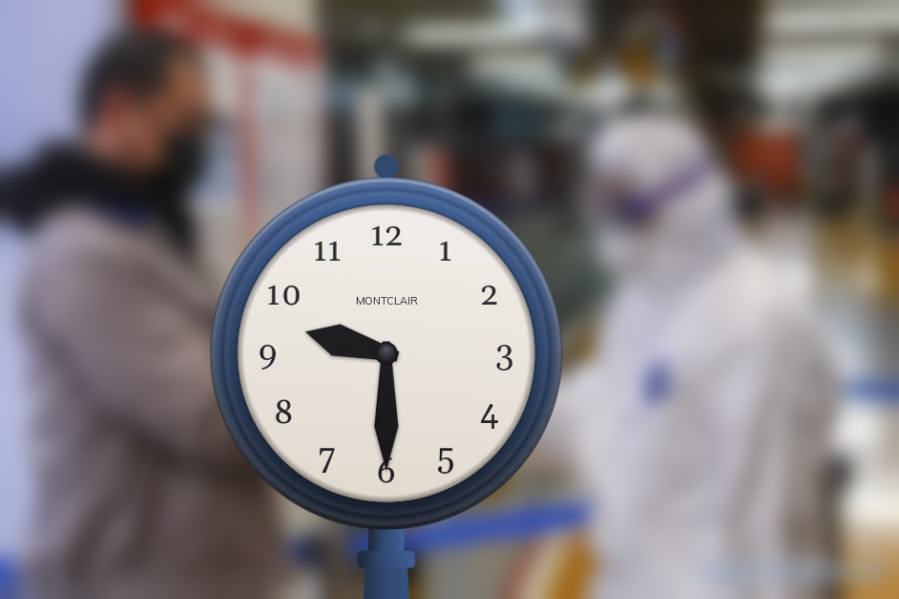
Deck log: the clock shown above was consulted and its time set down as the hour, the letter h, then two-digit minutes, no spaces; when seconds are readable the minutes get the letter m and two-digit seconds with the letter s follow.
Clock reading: 9h30
